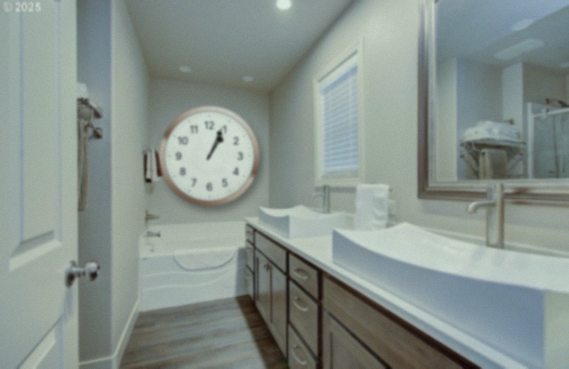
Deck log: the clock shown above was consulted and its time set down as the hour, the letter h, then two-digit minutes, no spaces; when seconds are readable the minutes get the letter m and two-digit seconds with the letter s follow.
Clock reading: 1h04
